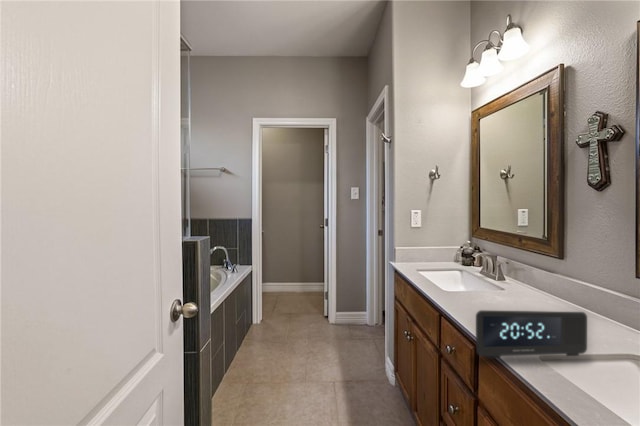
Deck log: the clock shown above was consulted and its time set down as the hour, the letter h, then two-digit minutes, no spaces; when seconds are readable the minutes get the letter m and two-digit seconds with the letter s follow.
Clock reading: 20h52
